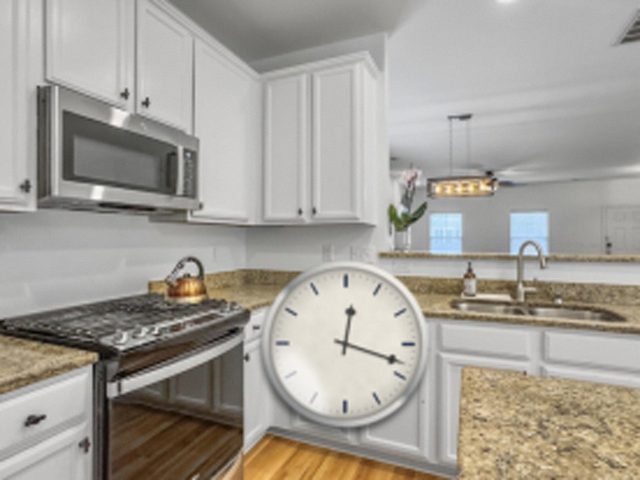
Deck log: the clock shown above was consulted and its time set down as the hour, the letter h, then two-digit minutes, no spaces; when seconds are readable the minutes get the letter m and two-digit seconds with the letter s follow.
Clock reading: 12h18
